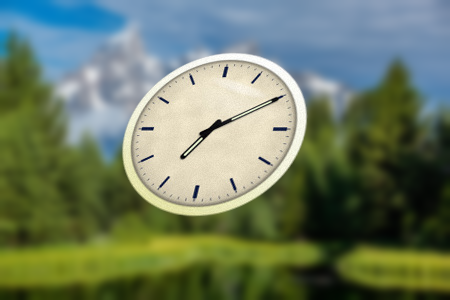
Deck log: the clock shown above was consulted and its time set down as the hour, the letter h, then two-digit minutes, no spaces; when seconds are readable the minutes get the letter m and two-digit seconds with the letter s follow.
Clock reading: 7h10
